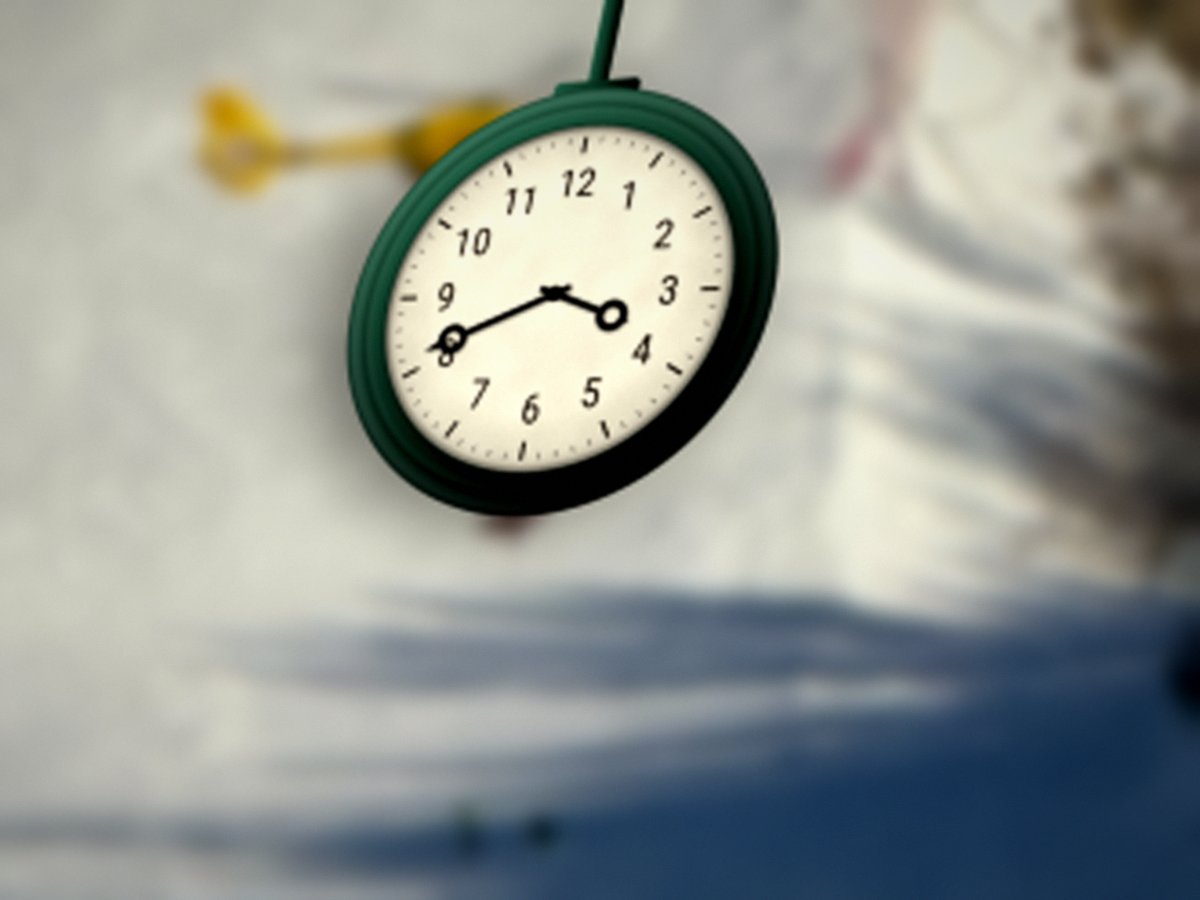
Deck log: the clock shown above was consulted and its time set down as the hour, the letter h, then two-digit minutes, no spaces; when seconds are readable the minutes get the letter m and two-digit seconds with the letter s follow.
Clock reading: 3h41
